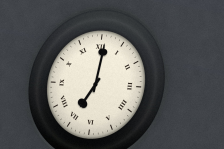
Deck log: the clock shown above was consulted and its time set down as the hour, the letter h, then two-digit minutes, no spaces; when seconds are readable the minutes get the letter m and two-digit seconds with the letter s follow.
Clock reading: 7h01
